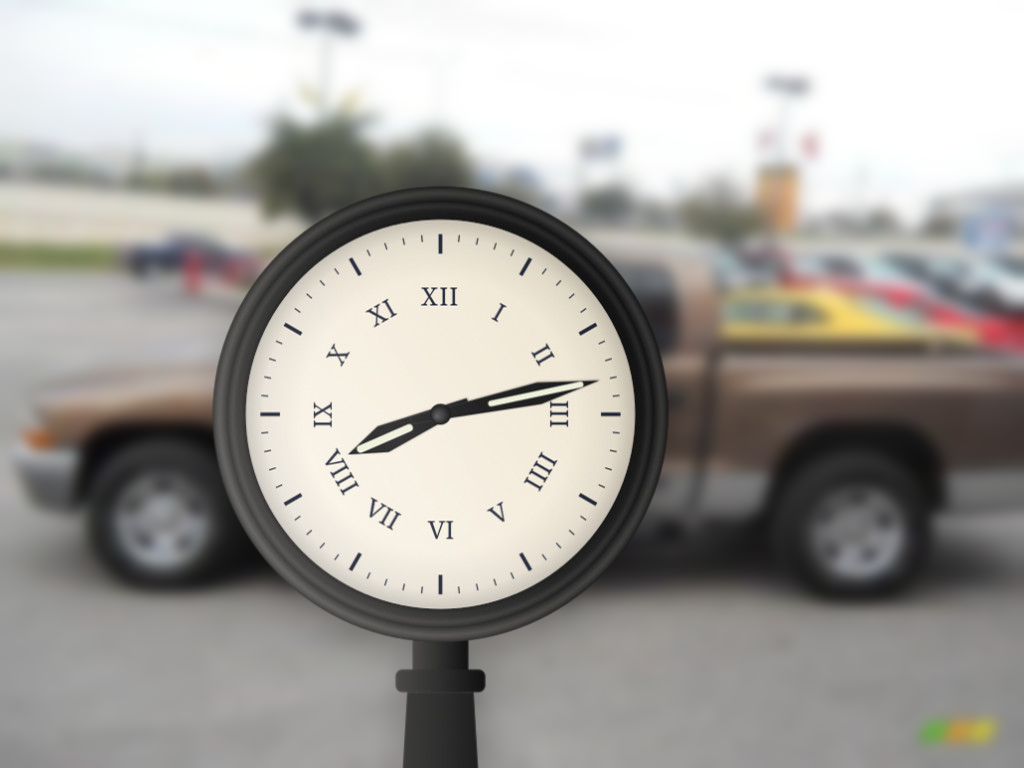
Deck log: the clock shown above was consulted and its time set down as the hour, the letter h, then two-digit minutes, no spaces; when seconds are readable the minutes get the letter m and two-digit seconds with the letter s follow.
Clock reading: 8h13
